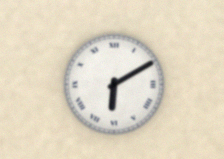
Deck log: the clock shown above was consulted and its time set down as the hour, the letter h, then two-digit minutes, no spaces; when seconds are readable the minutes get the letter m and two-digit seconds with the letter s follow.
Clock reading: 6h10
